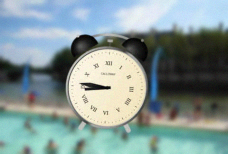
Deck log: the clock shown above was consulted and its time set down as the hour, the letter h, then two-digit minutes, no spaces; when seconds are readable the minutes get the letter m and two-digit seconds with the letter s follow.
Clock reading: 8h46
